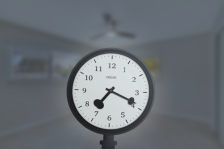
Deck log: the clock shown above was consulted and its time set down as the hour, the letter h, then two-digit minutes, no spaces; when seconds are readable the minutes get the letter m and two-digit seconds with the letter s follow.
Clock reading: 7h19
